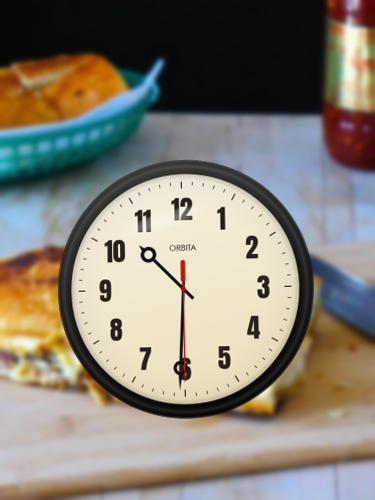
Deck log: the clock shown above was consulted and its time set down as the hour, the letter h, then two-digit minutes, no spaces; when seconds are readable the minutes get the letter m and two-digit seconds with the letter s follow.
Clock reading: 10h30m30s
